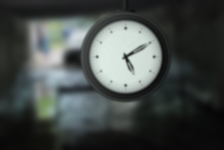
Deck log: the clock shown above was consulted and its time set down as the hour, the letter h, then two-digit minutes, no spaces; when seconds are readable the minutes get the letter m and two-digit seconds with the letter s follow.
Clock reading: 5h10
